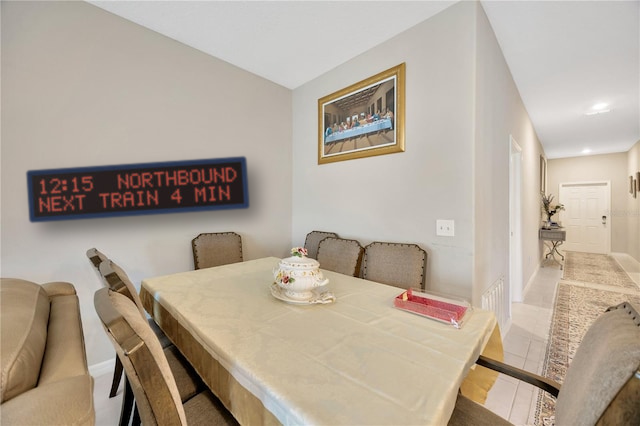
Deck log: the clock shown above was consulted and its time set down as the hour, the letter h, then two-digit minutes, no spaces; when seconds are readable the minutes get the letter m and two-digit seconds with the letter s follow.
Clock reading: 12h15
